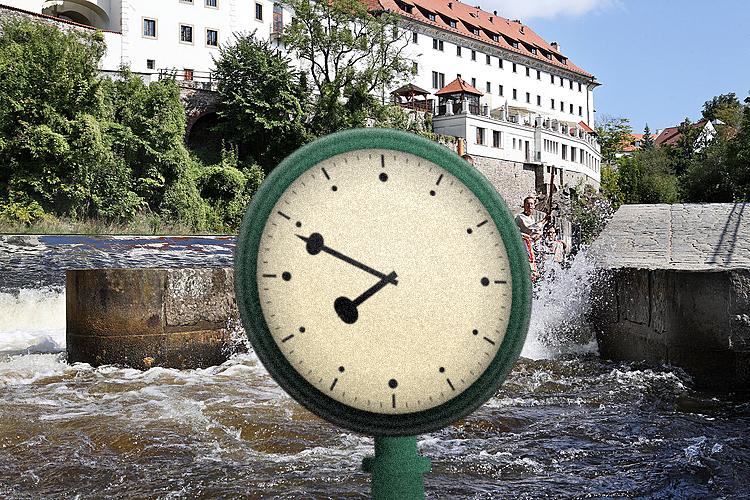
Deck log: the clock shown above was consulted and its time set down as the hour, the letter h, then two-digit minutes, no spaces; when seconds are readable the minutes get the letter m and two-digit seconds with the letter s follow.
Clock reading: 7h49
